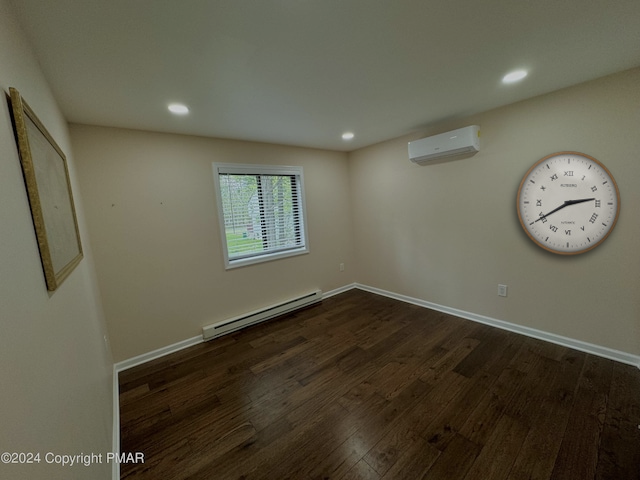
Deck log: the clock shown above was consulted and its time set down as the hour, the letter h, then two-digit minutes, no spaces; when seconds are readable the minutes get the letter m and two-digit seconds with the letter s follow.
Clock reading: 2h40
